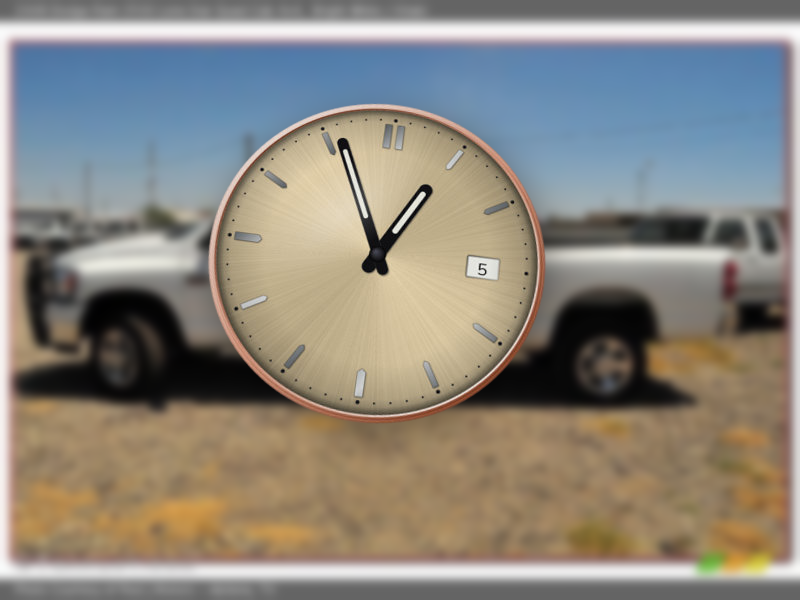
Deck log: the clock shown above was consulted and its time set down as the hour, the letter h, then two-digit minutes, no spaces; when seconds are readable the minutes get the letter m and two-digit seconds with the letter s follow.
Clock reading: 12h56
